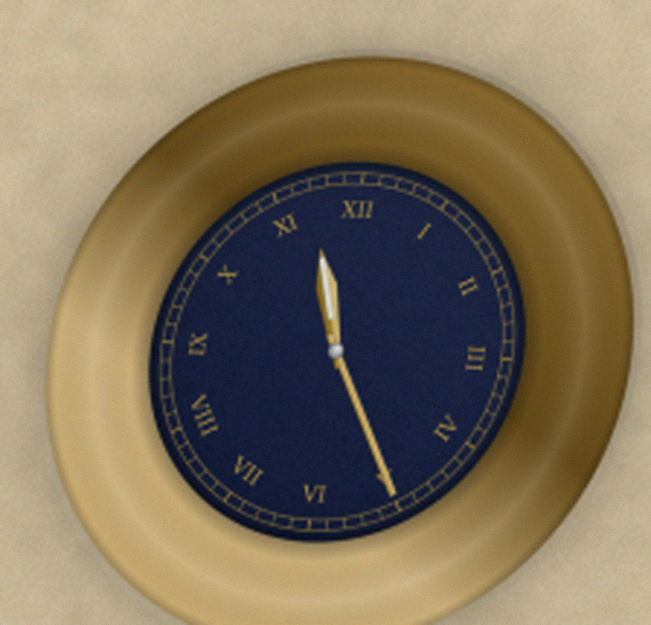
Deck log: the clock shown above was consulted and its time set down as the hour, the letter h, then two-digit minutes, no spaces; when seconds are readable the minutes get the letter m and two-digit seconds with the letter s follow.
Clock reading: 11h25
